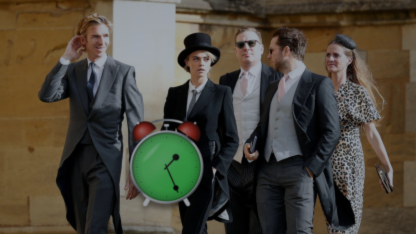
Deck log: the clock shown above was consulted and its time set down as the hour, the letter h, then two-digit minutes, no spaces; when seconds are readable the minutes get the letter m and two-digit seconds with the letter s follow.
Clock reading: 1h26
